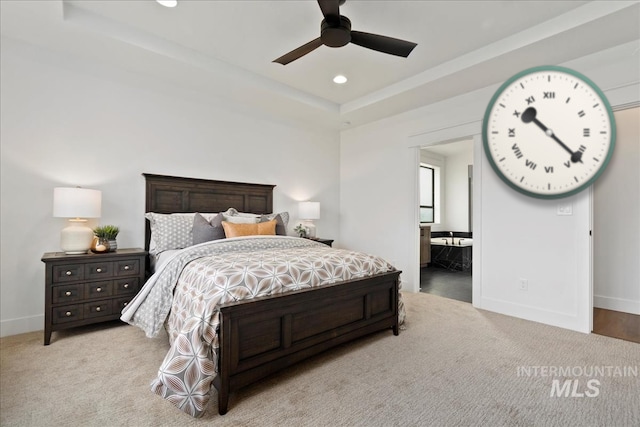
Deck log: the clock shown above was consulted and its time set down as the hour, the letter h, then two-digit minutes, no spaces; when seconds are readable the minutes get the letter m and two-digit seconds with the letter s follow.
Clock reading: 10h22
